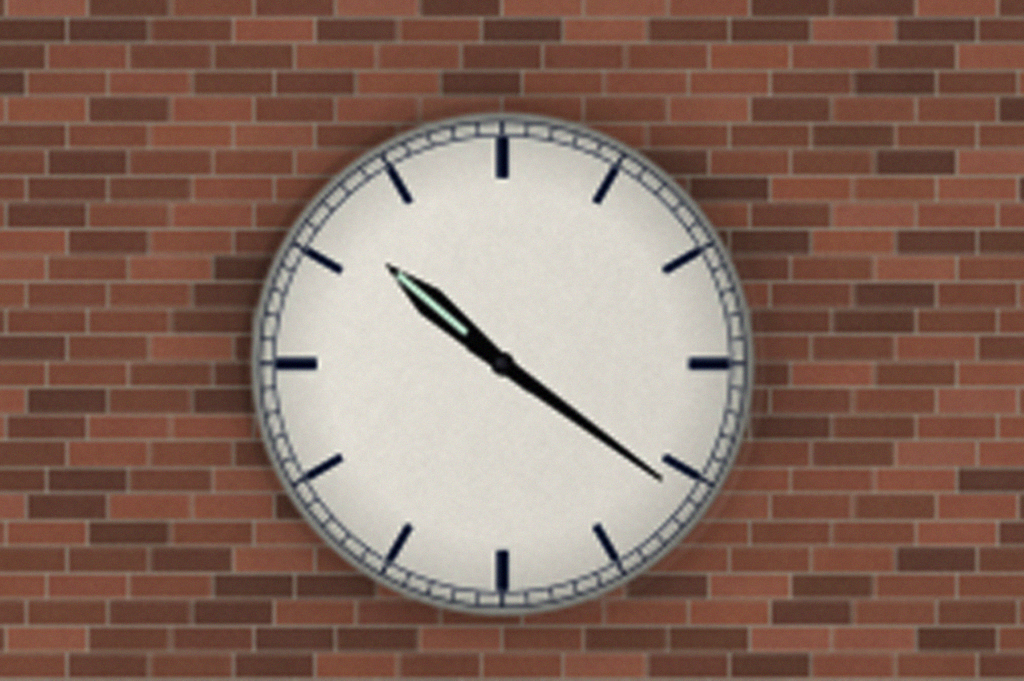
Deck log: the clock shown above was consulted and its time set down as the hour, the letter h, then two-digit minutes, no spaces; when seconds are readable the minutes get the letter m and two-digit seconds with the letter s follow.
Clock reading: 10h21
